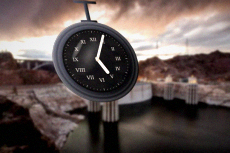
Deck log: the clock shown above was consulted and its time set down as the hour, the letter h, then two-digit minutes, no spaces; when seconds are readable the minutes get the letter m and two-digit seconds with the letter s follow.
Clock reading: 5h04
